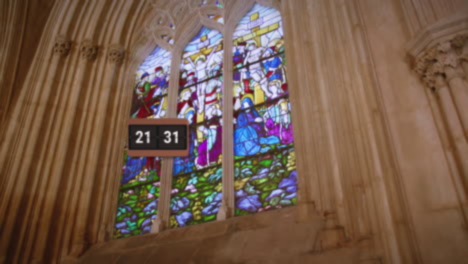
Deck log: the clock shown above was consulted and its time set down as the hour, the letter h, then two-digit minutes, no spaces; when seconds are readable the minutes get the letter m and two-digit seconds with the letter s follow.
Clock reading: 21h31
